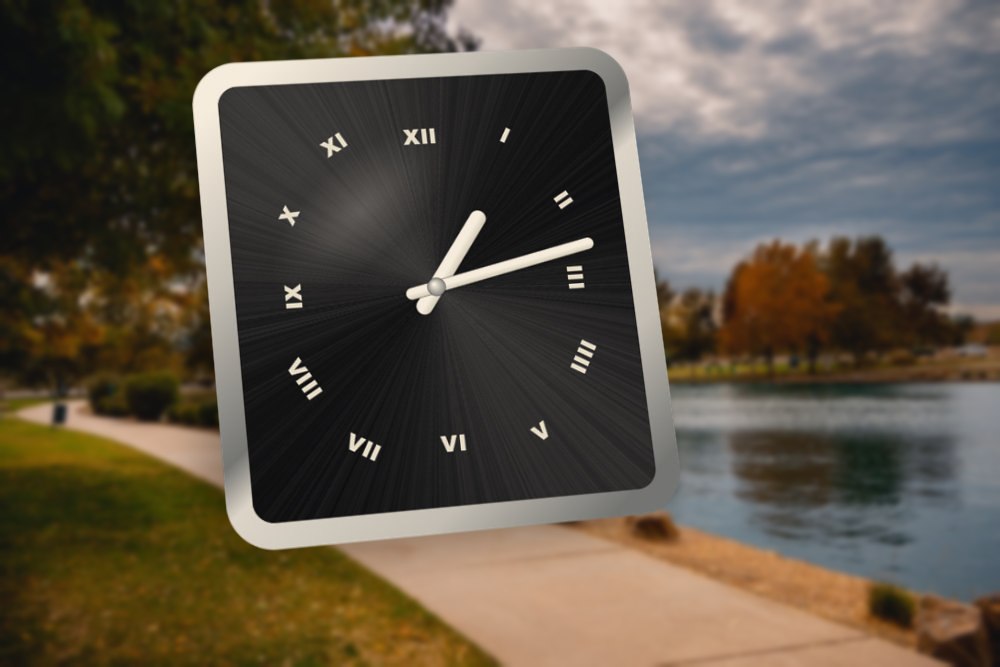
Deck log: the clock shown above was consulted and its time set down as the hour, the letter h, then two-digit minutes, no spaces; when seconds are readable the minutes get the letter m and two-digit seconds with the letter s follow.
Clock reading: 1h13
